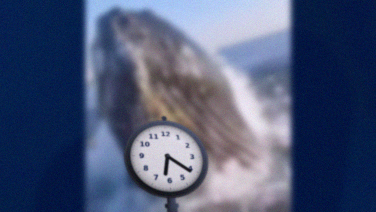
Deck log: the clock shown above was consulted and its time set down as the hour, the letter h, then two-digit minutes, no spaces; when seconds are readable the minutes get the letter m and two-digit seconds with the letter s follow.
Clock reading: 6h21
